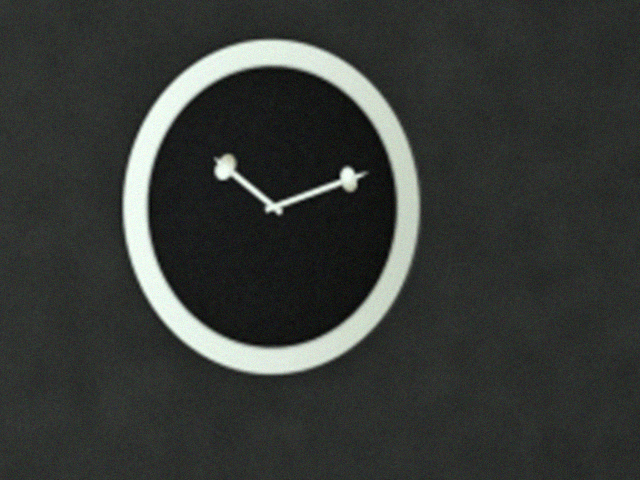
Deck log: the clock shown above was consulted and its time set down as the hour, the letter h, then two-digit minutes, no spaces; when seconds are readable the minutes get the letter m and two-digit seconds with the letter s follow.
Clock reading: 10h12
